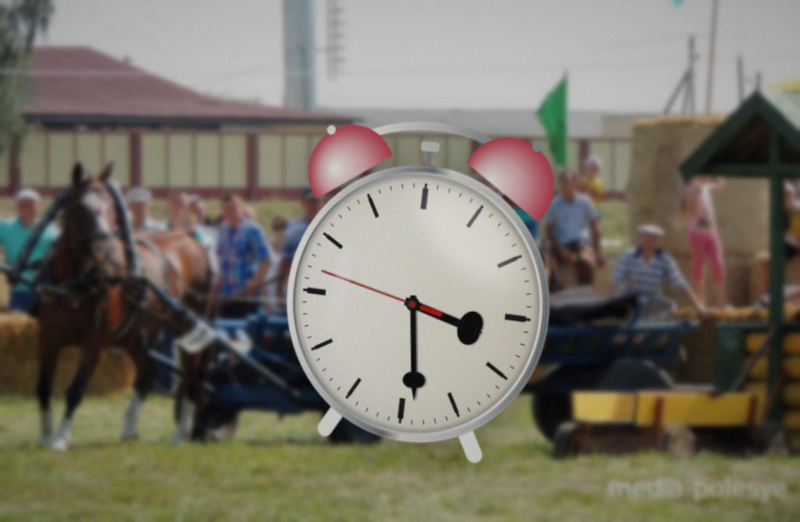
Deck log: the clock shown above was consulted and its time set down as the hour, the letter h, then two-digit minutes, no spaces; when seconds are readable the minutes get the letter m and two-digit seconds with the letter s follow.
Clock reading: 3h28m47s
